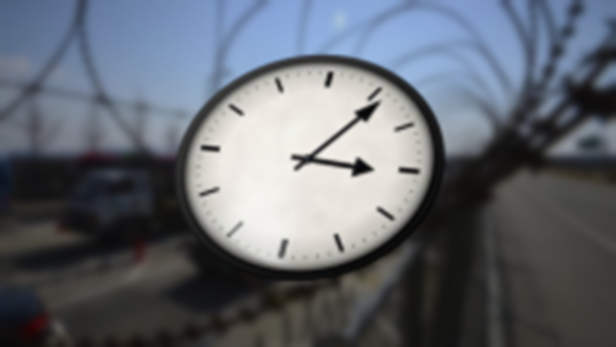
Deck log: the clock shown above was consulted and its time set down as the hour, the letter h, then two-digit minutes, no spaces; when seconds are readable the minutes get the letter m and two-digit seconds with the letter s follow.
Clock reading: 3h06
